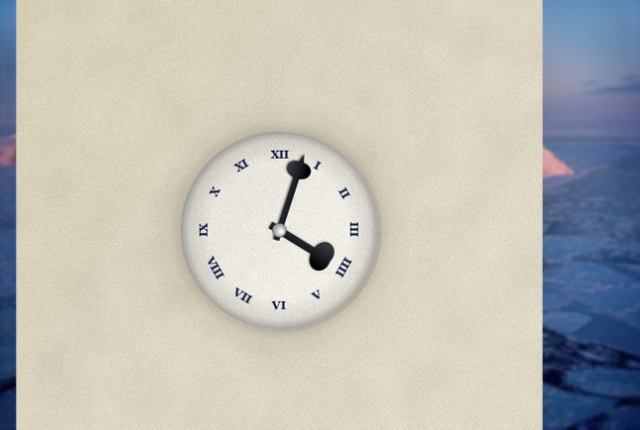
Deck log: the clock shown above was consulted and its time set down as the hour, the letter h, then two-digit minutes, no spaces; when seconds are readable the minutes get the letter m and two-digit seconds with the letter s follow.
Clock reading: 4h03
